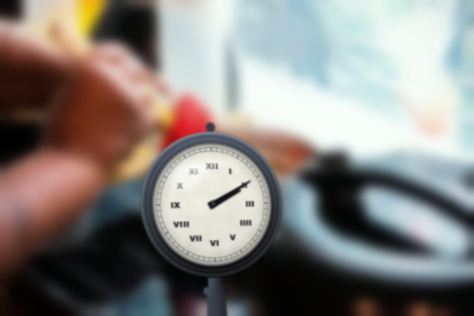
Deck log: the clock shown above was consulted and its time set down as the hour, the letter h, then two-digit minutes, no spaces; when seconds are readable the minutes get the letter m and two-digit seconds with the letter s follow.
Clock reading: 2h10
